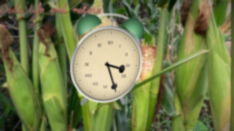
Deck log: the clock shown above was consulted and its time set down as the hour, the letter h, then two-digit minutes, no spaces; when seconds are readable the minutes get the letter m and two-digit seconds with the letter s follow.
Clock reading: 3h26
